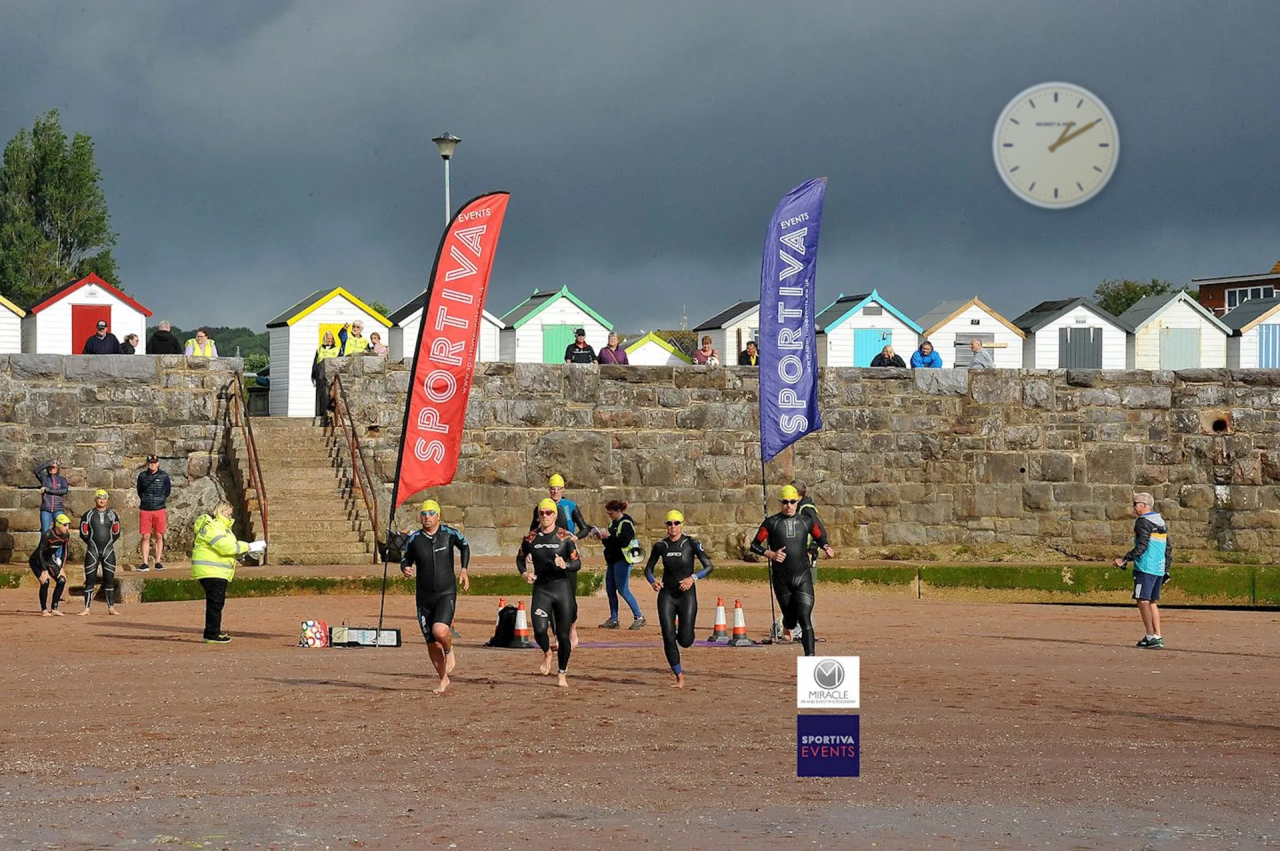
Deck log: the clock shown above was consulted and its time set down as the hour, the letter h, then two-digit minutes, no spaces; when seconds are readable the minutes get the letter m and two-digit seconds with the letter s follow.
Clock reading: 1h10
